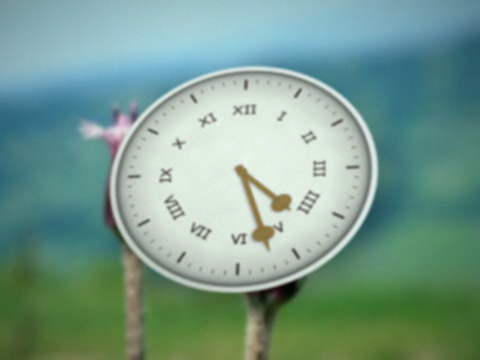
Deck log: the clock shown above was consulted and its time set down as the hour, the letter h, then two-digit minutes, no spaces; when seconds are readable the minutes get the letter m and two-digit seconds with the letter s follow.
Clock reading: 4h27
